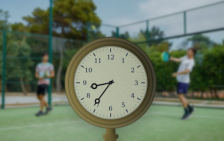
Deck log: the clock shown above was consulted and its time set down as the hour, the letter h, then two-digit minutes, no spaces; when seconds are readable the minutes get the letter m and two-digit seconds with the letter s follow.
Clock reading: 8h36
